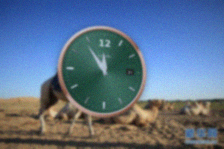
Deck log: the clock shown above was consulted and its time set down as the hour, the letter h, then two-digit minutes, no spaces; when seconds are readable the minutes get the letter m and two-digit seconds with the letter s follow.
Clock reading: 11h54
